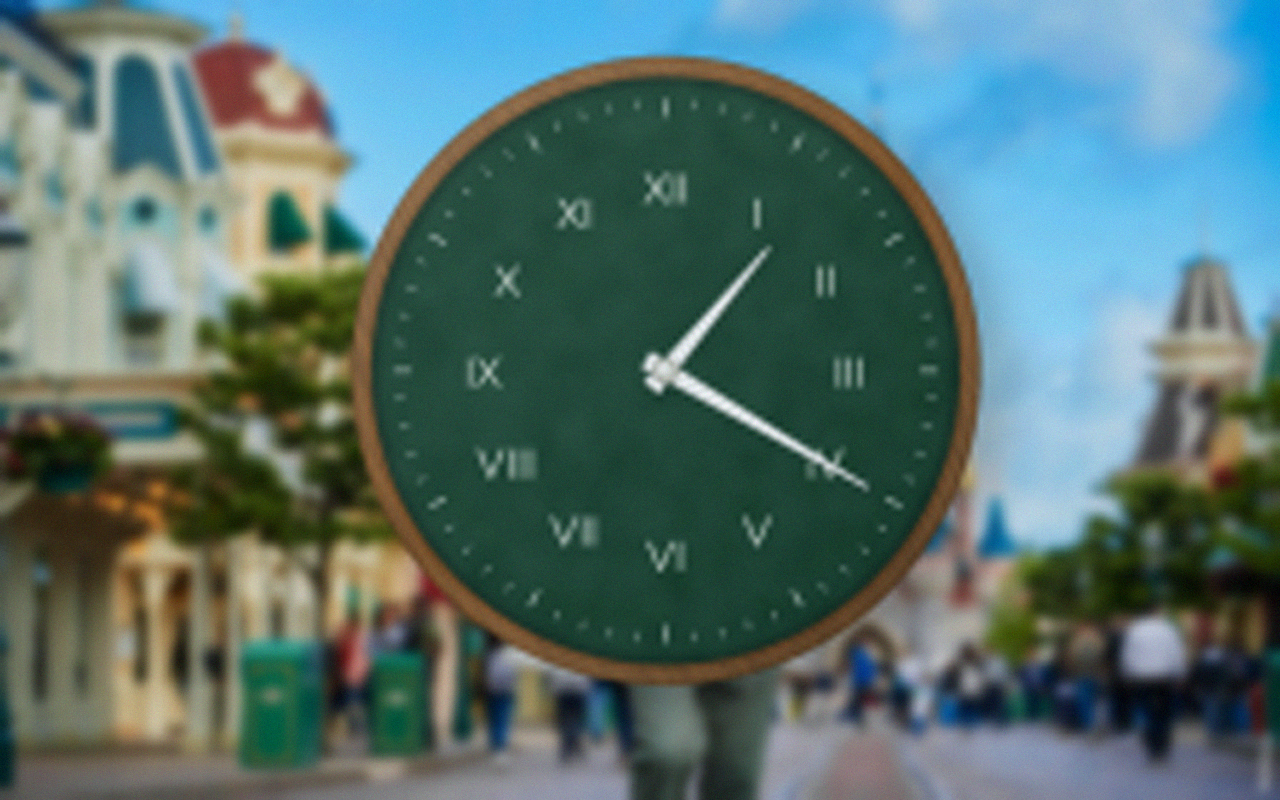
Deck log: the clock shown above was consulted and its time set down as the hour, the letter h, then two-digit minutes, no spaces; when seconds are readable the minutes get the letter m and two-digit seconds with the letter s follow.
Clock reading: 1h20
